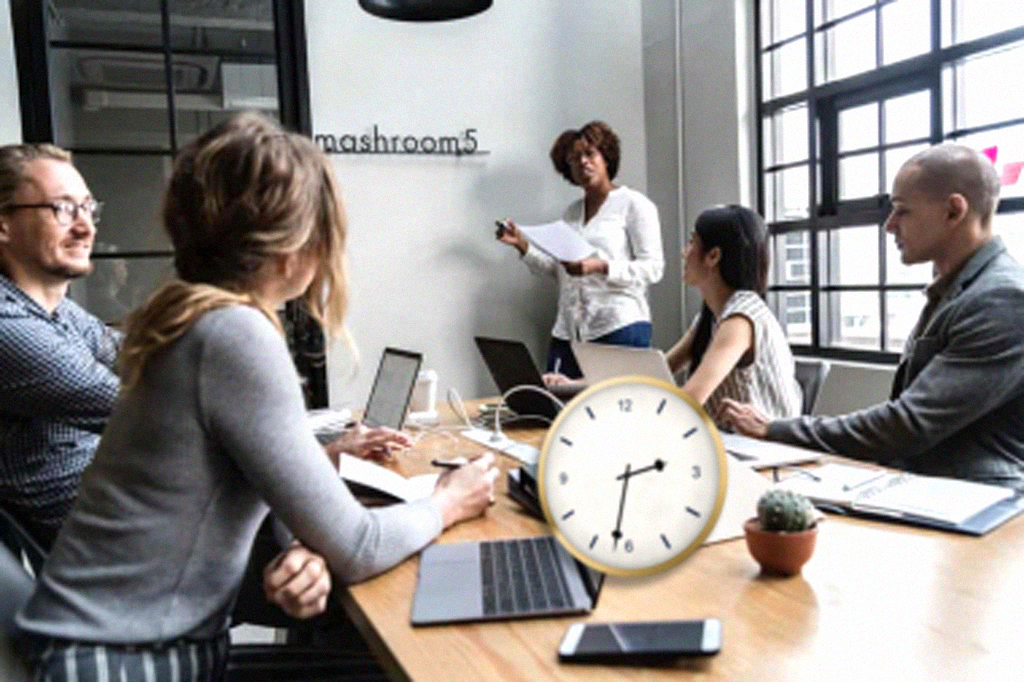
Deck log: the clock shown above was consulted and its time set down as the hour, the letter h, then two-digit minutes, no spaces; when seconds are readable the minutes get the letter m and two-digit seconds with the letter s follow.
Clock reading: 2h32
